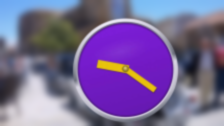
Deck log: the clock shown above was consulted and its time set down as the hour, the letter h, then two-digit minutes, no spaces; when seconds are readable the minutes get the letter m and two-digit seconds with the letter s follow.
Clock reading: 9h21
